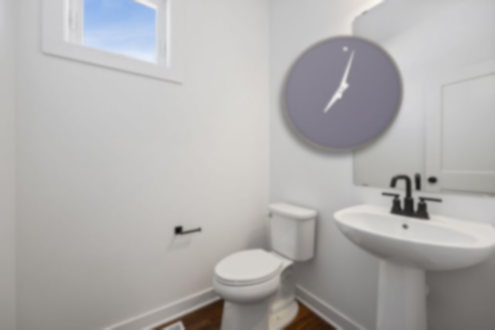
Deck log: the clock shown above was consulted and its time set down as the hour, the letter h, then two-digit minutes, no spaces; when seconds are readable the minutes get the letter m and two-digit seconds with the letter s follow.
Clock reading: 7h02
